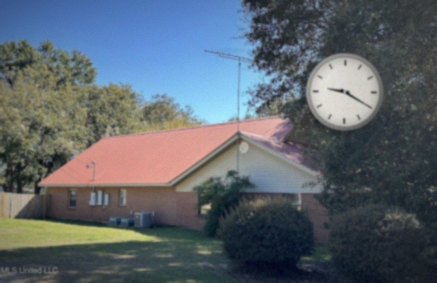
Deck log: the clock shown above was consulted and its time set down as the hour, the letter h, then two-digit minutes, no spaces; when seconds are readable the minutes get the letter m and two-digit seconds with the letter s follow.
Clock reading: 9h20
